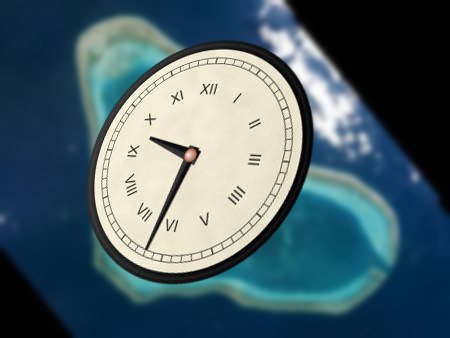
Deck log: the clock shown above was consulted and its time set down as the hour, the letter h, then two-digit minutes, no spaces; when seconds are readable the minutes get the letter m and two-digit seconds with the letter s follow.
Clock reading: 9h32
